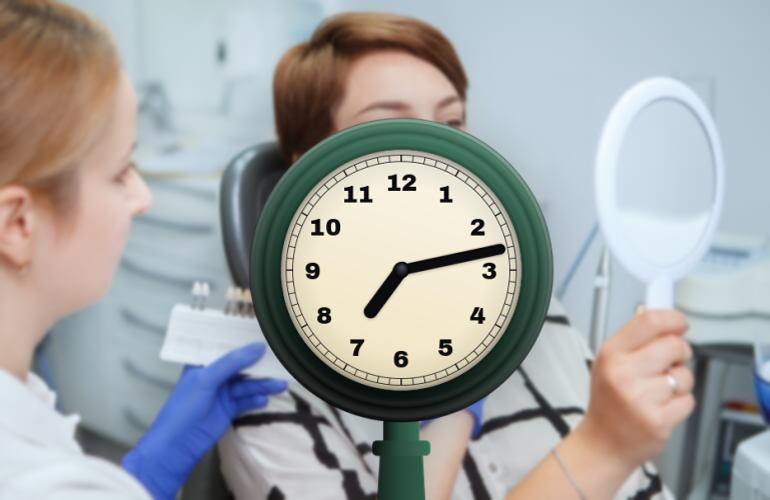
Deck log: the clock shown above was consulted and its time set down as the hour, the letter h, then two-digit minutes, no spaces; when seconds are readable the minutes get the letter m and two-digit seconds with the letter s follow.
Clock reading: 7h13
